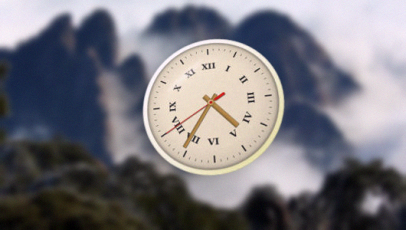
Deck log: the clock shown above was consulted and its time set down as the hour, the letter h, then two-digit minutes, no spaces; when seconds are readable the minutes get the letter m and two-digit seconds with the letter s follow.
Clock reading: 4h35m40s
